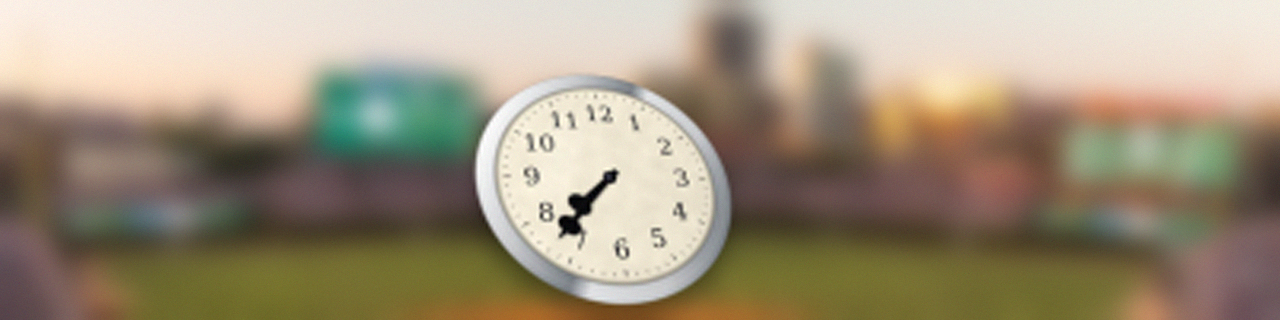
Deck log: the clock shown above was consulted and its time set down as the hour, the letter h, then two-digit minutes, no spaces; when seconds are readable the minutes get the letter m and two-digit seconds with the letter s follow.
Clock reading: 7h37
